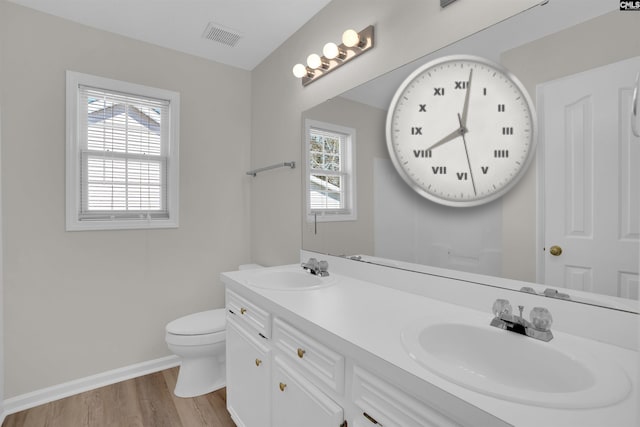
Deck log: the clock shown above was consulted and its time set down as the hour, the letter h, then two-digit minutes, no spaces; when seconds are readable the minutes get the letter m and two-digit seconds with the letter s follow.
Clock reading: 8h01m28s
